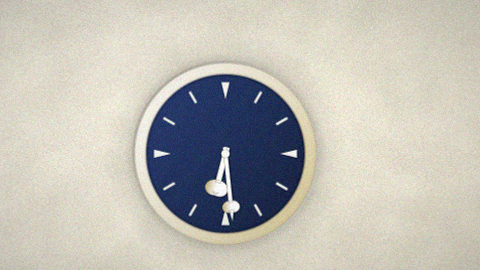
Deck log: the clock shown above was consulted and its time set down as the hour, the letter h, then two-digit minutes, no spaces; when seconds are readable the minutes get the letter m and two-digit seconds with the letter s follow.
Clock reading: 6h29
